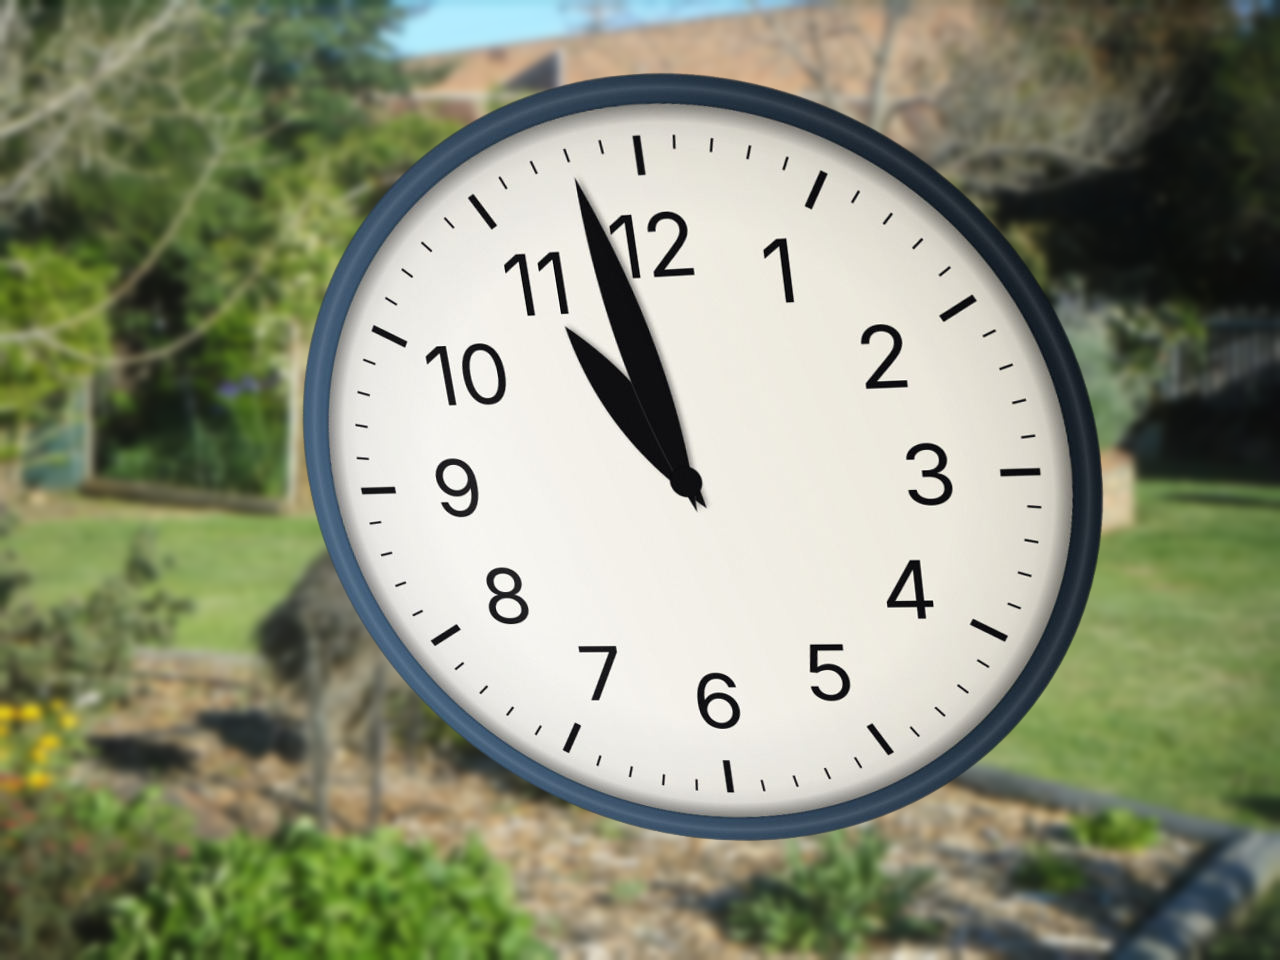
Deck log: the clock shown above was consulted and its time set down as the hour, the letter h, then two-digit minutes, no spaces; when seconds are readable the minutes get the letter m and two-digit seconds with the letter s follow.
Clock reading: 10h58
